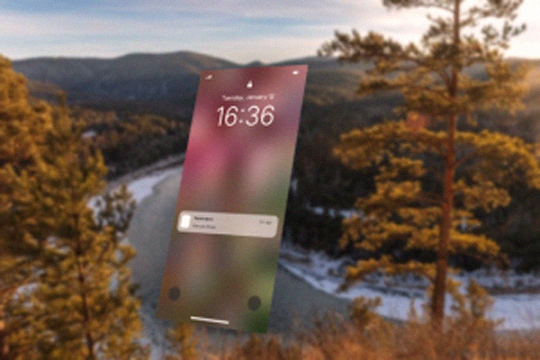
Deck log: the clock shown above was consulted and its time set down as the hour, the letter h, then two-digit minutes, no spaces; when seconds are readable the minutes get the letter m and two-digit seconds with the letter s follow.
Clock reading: 16h36
